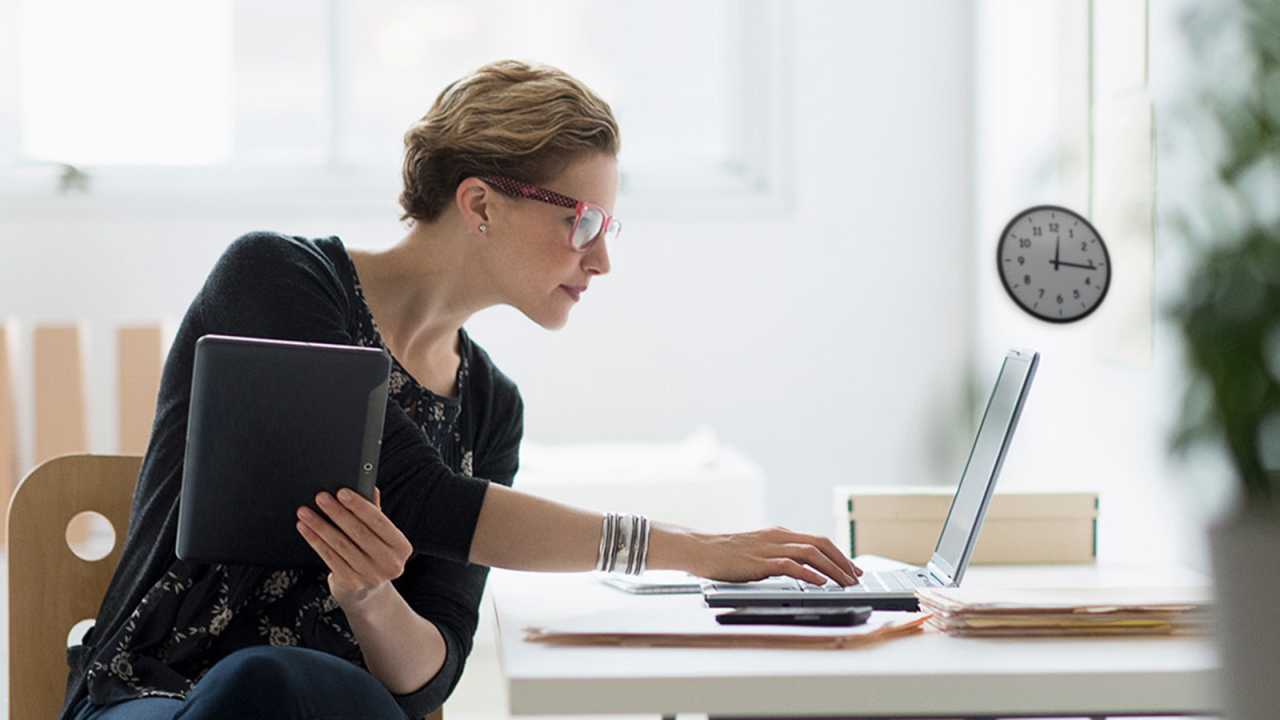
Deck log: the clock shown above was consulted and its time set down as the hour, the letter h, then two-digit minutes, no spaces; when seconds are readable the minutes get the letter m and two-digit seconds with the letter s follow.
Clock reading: 12h16
